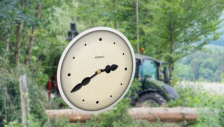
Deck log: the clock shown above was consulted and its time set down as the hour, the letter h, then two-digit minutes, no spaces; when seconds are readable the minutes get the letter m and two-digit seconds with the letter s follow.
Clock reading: 2h40
